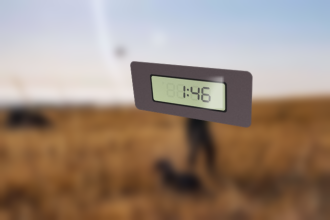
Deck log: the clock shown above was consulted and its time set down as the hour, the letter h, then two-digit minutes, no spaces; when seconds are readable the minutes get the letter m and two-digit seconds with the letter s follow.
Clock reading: 1h46
